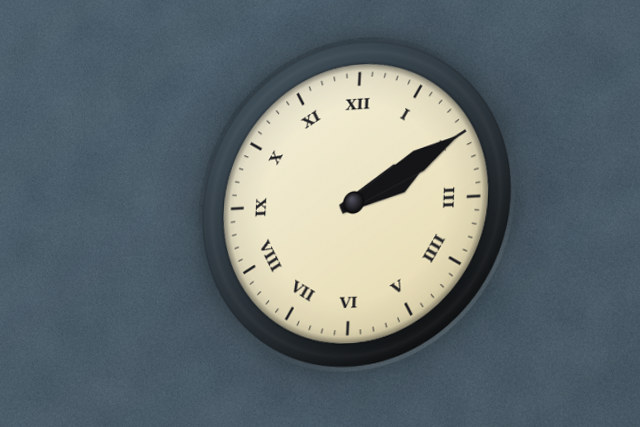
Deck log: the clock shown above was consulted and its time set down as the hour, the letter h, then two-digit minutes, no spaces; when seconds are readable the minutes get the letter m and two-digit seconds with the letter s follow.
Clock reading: 2h10
